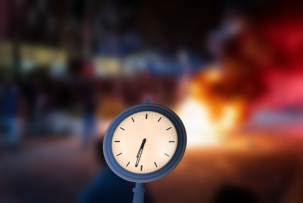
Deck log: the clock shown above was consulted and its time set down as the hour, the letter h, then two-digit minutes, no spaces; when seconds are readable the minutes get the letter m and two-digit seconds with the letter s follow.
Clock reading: 6h32
